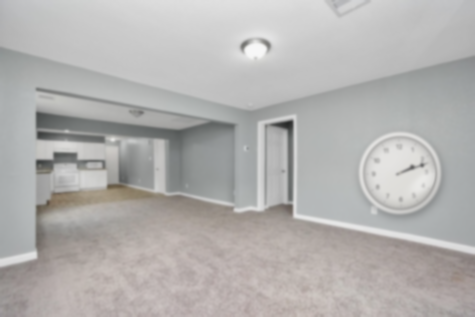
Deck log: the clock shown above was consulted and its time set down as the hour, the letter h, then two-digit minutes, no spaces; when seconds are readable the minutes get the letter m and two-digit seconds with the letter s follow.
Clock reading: 2h12
